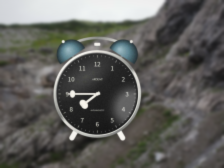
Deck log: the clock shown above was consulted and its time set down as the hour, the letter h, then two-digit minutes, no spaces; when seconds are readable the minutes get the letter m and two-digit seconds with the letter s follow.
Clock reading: 7h45
